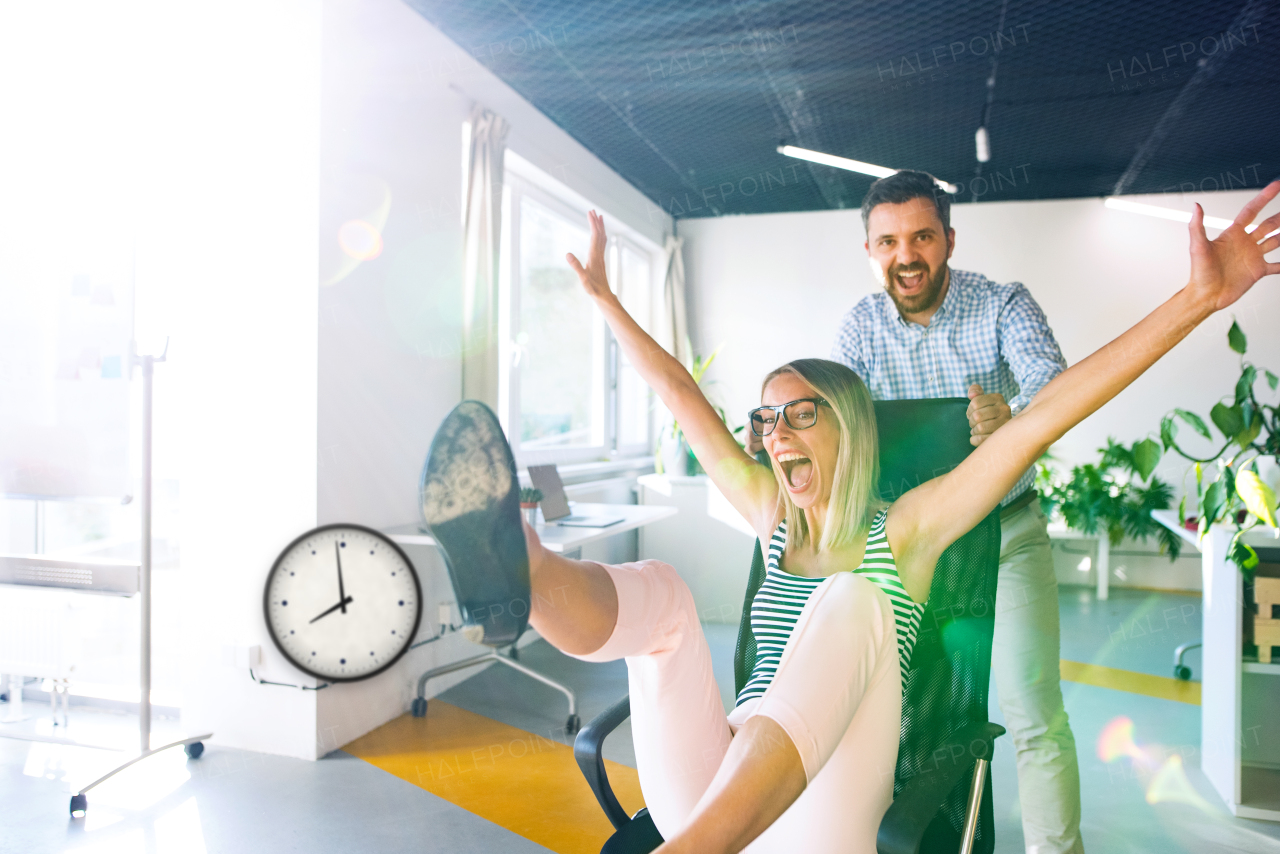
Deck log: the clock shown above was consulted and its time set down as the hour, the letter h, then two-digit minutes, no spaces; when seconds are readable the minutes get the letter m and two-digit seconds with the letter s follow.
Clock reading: 7h59
